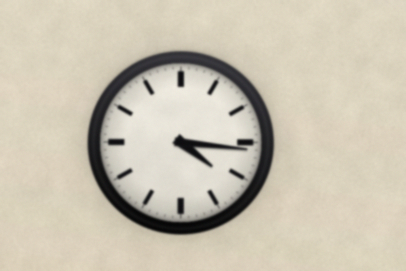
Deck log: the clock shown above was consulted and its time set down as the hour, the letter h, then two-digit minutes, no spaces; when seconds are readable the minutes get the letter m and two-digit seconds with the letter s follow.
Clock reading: 4h16
